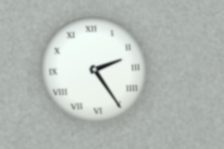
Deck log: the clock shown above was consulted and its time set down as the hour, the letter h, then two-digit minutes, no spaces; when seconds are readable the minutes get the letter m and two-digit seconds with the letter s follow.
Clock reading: 2h25
